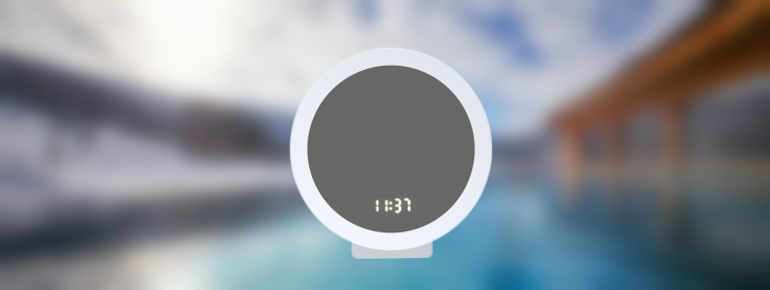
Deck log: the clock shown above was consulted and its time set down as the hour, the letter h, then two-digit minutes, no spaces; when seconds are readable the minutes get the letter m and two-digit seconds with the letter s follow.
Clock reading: 11h37
